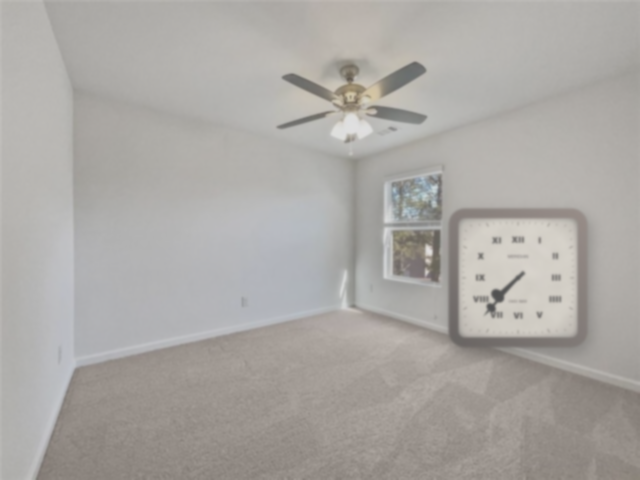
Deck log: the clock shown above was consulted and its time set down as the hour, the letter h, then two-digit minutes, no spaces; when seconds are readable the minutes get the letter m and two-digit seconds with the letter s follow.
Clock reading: 7h37
